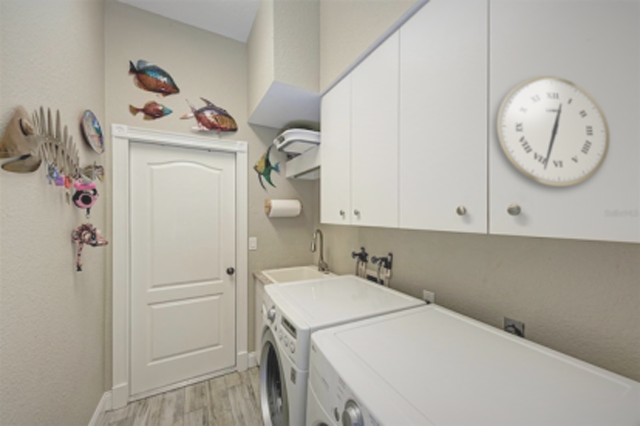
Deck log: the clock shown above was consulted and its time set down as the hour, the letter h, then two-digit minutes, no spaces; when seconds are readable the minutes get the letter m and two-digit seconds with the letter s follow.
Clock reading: 12h33
